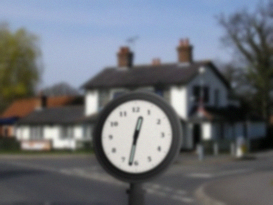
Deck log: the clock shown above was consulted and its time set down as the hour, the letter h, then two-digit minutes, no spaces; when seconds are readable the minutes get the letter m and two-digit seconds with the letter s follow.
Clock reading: 12h32
